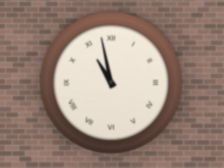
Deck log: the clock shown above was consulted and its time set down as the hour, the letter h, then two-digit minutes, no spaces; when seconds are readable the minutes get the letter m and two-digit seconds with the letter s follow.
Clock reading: 10h58
